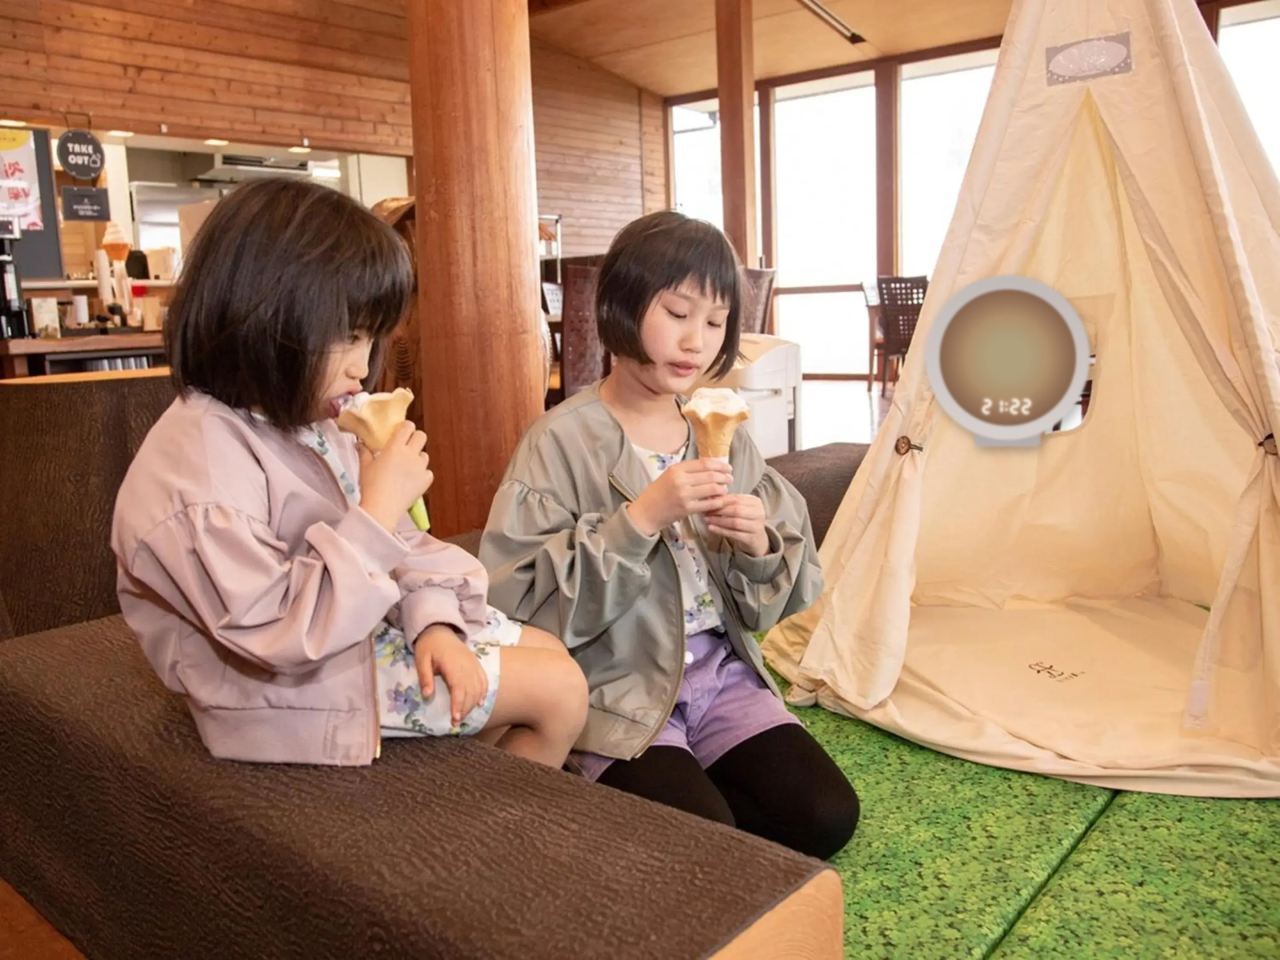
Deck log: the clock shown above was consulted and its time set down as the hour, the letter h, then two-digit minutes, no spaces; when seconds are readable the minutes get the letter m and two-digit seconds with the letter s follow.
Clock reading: 21h22
